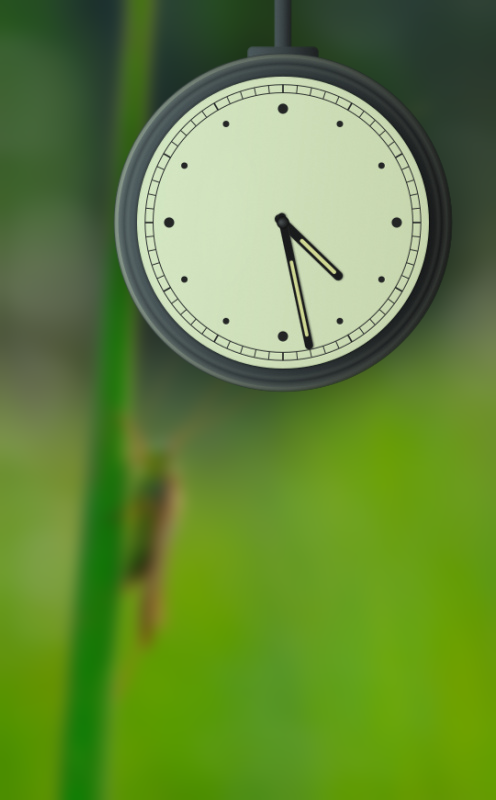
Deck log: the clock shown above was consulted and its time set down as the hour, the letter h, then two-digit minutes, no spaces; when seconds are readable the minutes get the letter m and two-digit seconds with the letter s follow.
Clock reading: 4h28
